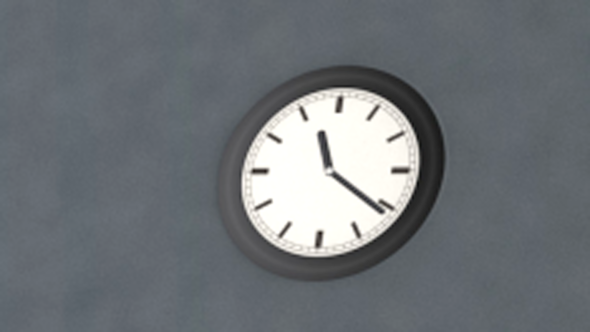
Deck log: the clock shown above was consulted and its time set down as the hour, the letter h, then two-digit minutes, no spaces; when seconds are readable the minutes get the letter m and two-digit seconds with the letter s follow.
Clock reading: 11h21
